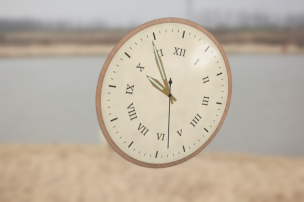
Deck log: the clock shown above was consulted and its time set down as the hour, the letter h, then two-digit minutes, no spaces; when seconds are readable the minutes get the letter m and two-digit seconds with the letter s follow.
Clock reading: 9h54m28s
